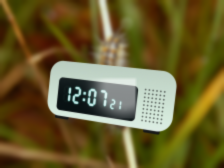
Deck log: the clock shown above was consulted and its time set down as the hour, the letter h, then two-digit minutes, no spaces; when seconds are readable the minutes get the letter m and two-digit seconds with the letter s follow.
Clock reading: 12h07m21s
